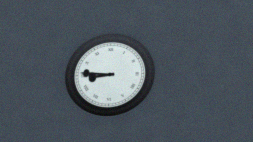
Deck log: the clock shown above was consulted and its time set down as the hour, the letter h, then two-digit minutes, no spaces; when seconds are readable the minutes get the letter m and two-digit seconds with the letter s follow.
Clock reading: 8h46
